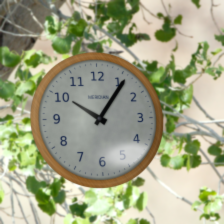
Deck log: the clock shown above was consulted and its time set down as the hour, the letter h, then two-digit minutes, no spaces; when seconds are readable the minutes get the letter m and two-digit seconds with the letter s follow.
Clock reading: 10h06
